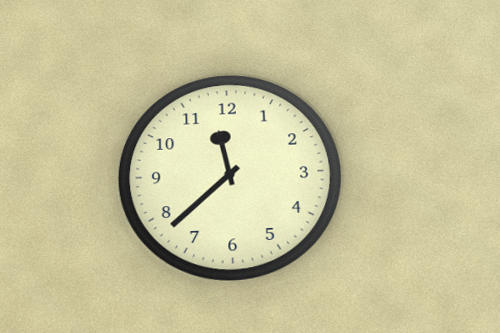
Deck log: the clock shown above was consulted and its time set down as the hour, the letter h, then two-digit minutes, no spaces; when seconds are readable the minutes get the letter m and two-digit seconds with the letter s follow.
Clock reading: 11h38
